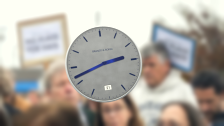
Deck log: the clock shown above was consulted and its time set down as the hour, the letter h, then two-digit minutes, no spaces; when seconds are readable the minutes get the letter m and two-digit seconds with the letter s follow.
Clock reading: 2h42
